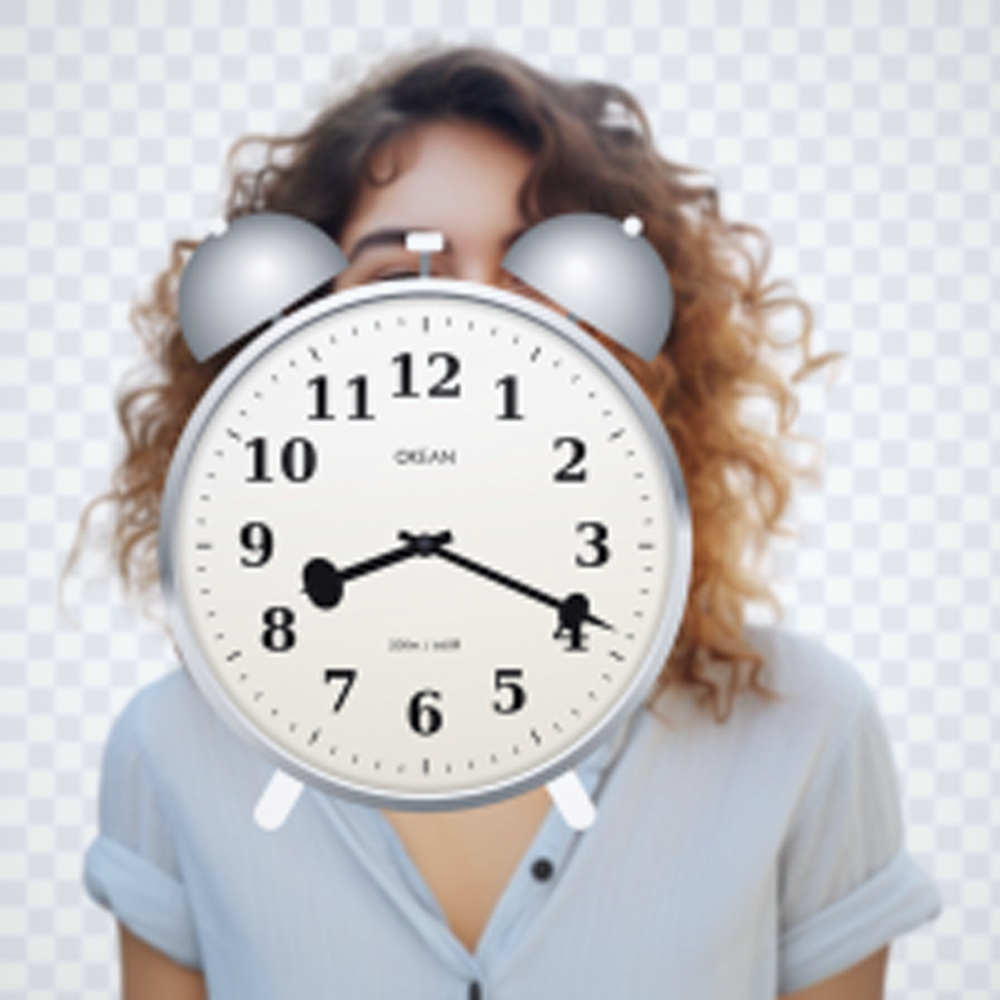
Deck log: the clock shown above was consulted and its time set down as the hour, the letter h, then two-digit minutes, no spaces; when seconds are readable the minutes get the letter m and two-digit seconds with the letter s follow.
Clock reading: 8h19
